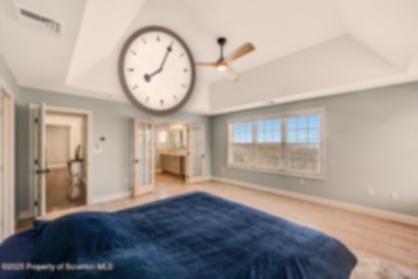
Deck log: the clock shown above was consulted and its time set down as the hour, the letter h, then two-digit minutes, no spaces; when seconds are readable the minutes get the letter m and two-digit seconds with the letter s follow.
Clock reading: 8h05
